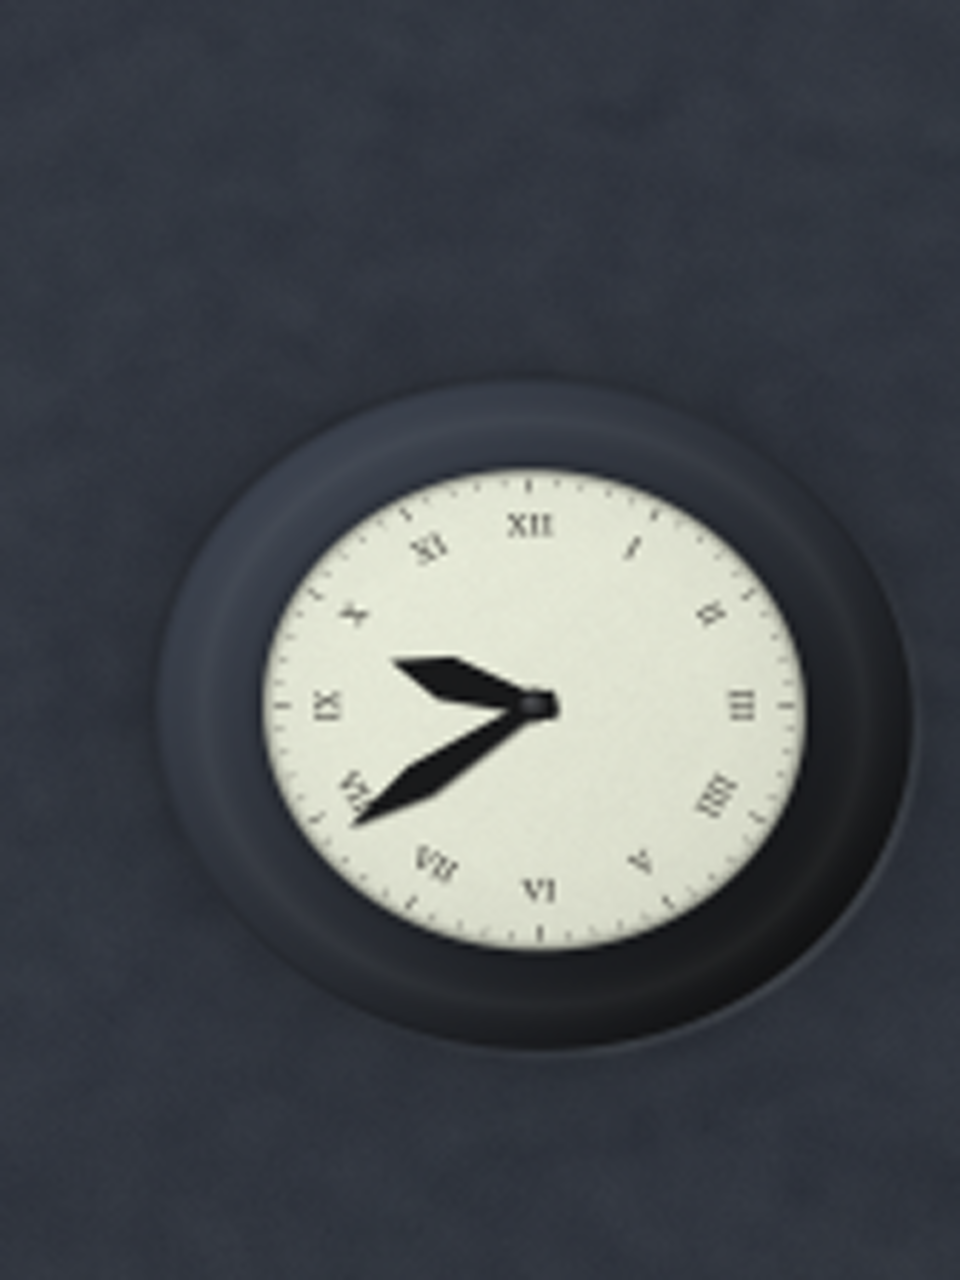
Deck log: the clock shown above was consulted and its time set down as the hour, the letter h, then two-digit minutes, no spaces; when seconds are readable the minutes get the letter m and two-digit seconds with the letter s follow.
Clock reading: 9h39
